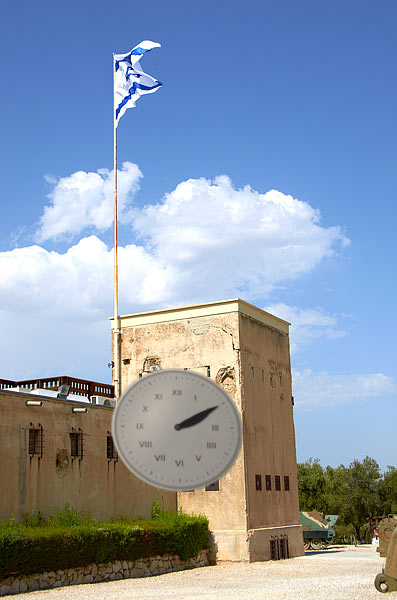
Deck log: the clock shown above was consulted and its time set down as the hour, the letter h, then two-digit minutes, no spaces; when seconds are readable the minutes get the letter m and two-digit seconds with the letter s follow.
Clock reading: 2h10
